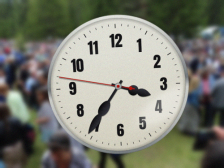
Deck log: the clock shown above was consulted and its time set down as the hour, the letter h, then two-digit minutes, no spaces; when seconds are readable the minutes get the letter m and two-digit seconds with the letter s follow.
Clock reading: 3h35m47s
